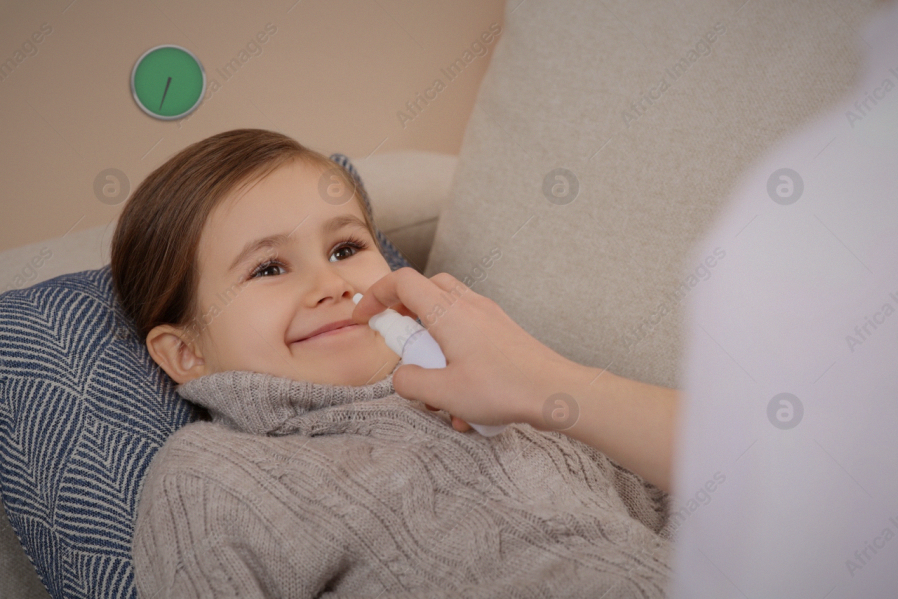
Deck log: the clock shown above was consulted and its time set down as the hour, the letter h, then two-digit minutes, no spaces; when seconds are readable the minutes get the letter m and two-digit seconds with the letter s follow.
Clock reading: 6h33
